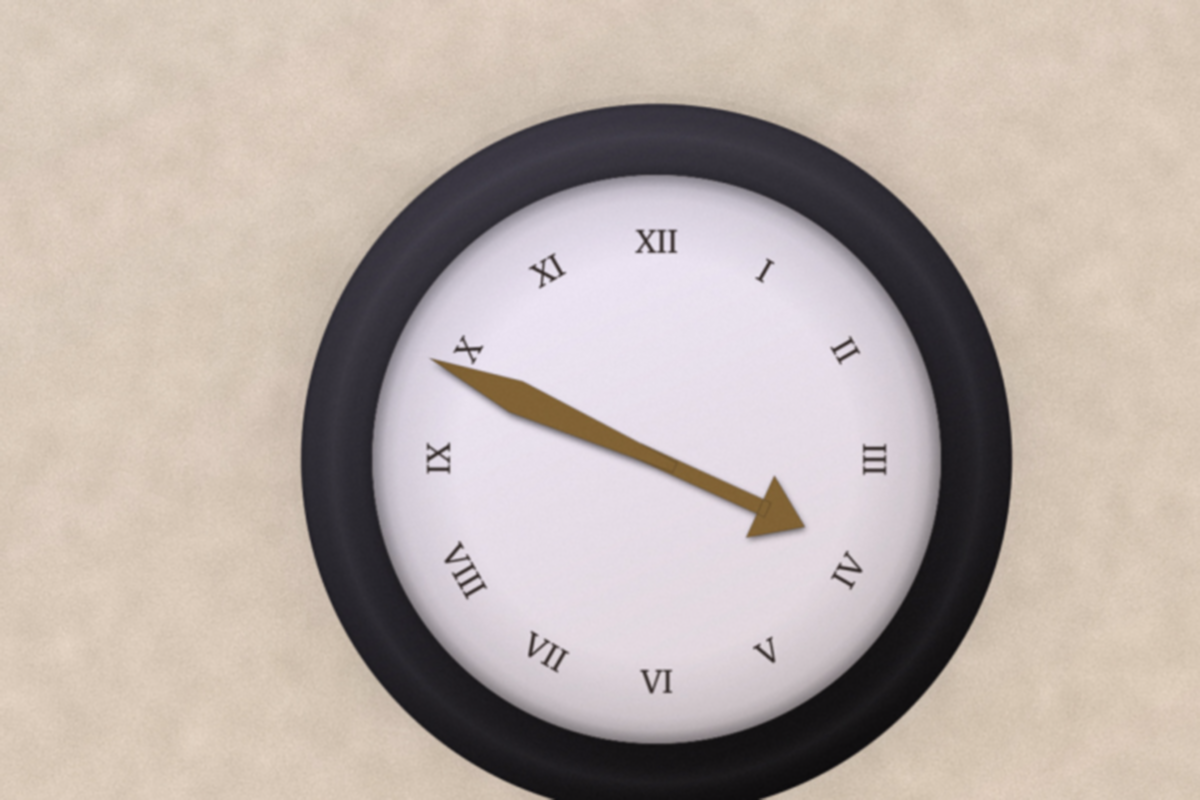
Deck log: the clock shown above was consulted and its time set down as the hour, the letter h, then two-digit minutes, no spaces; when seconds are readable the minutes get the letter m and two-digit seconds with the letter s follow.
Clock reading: 3h49
